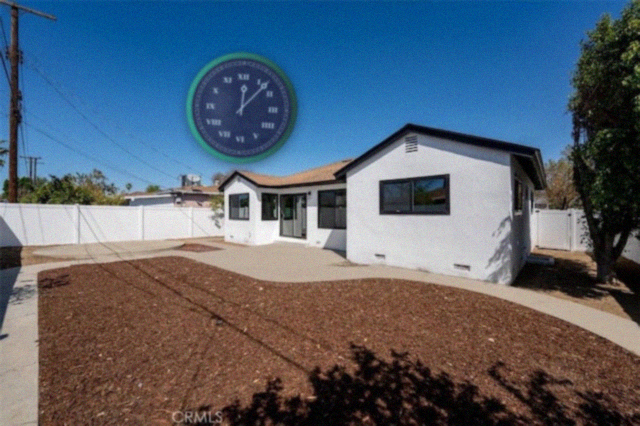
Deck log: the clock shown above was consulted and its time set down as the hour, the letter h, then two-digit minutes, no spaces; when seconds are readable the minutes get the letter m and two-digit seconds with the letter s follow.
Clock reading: 12h07
